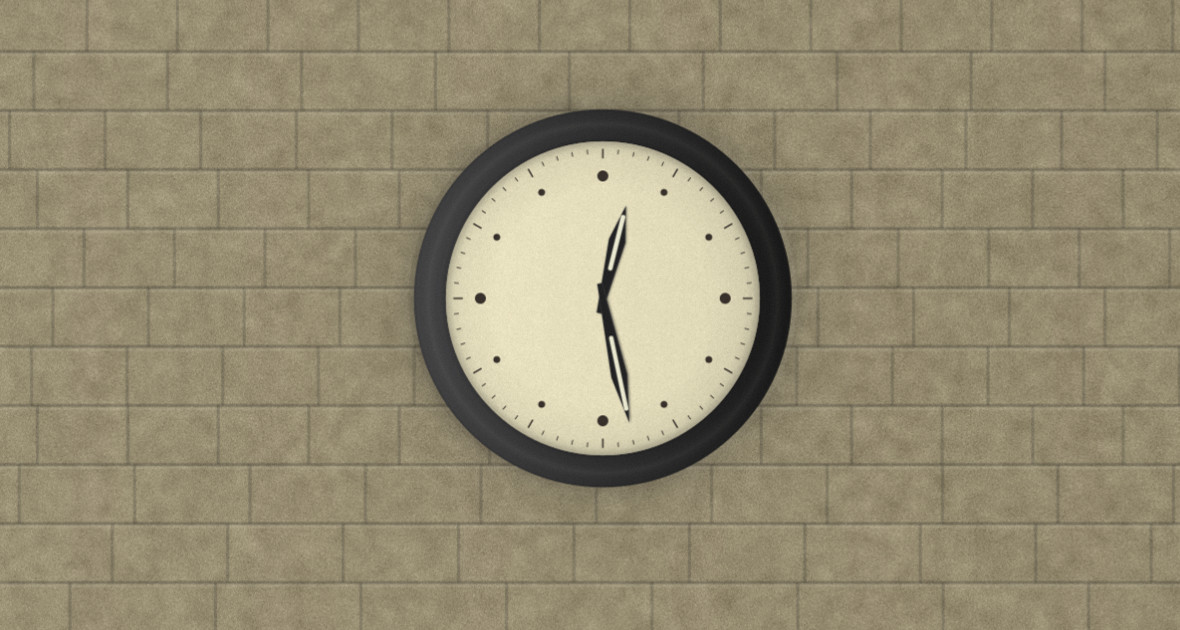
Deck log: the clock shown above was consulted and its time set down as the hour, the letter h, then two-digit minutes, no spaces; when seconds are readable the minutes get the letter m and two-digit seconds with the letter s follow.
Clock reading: 12h28
